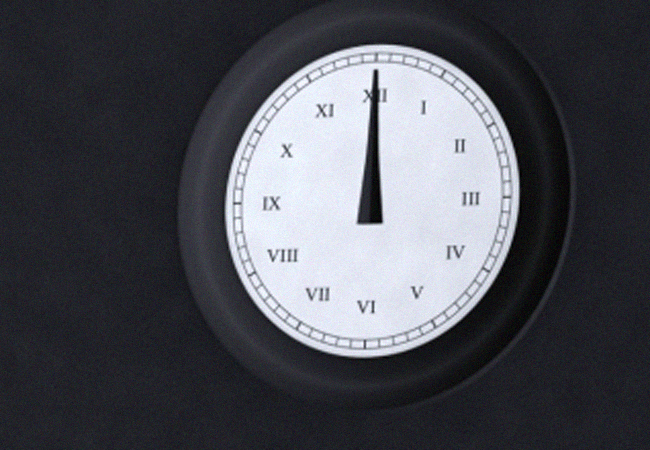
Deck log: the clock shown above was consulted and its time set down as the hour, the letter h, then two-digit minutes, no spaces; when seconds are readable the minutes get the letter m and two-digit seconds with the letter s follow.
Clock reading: 12h00
